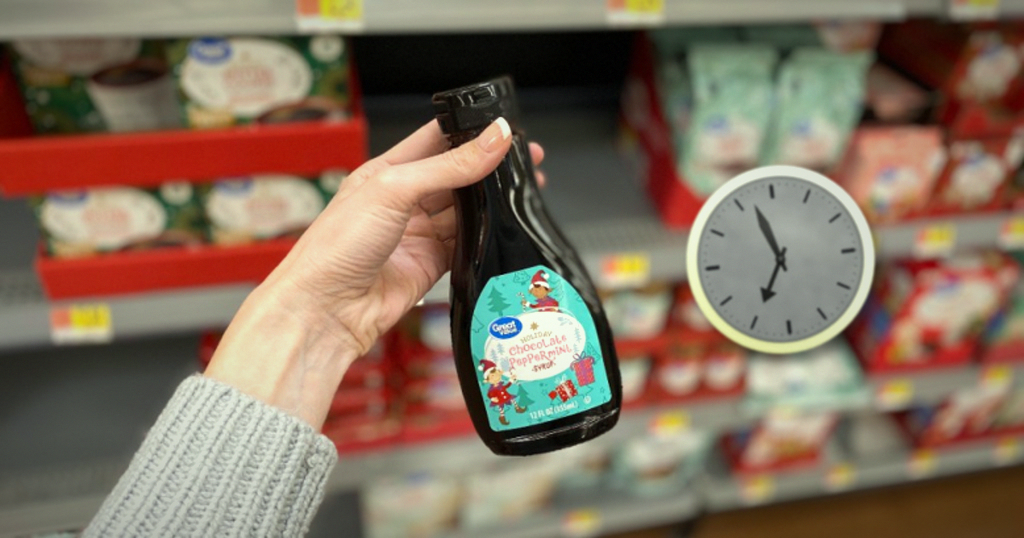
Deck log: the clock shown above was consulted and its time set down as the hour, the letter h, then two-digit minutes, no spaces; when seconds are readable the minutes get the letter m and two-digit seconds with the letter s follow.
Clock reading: 6h57
